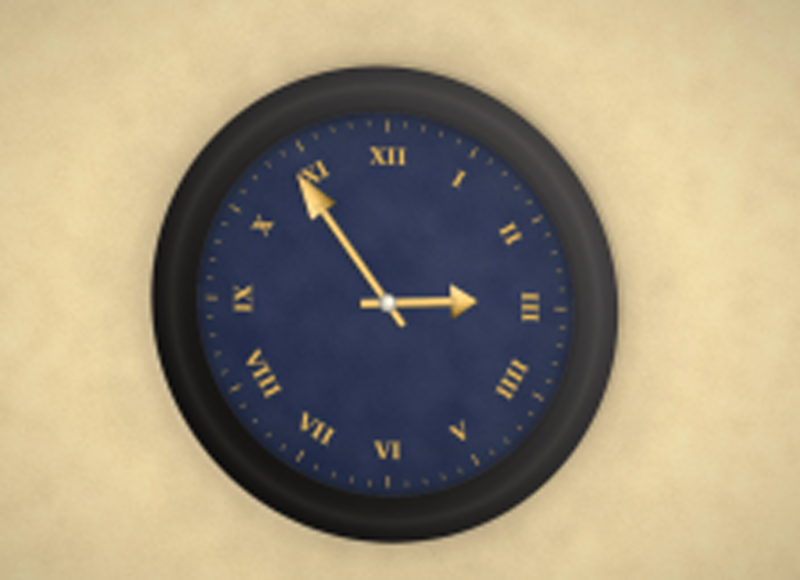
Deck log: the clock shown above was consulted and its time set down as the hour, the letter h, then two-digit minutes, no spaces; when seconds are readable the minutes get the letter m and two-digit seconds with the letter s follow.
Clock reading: 2h54
